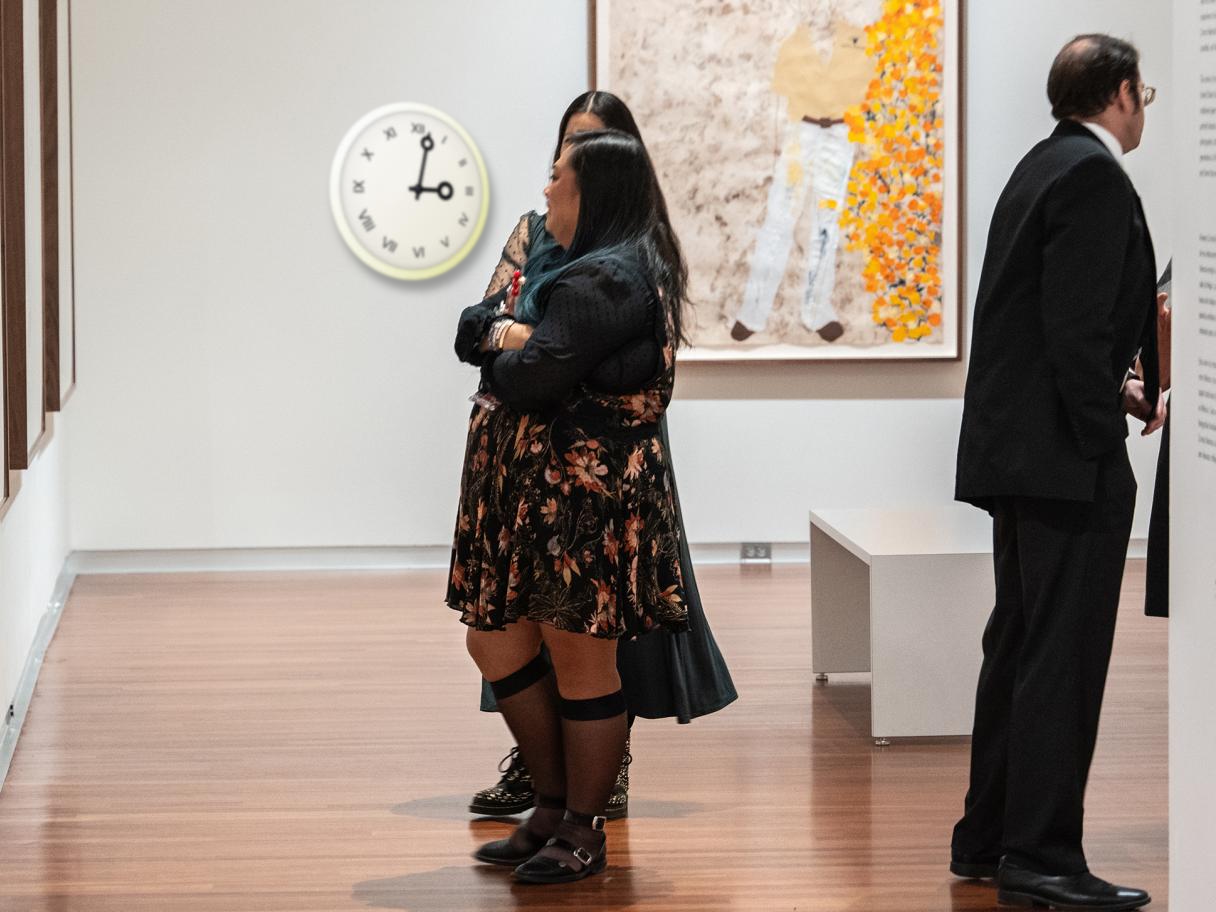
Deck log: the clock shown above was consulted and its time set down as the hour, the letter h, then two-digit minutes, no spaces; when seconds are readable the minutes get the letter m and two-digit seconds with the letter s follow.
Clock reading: 3h02
